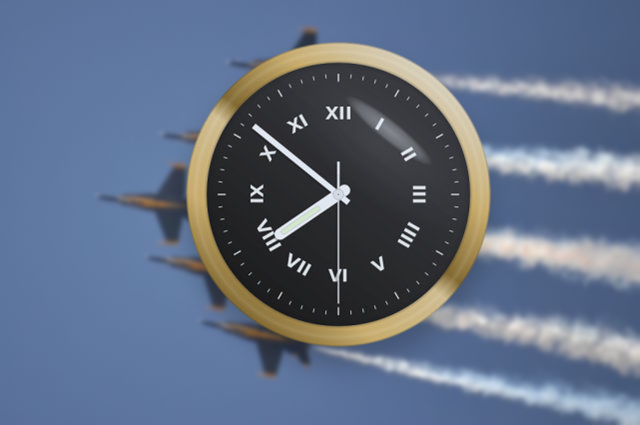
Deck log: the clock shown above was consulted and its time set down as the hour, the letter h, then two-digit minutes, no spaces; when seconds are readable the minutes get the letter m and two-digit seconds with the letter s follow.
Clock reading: 7h51m30s
